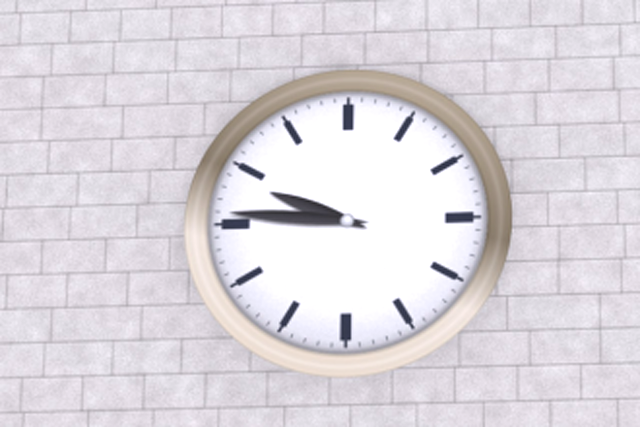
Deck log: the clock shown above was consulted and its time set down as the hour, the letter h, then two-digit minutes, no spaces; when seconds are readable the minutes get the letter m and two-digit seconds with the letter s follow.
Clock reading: 9h46
